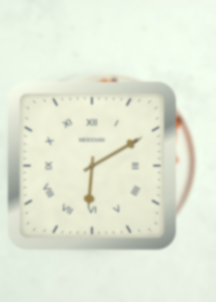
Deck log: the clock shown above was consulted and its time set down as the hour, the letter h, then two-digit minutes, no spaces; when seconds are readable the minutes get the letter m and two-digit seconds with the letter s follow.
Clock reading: 6h10
